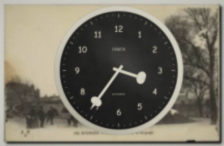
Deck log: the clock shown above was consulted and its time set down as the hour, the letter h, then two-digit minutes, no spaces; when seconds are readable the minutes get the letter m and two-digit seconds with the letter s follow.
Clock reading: 3h36
